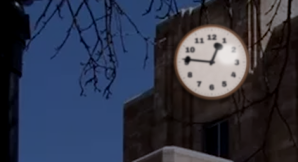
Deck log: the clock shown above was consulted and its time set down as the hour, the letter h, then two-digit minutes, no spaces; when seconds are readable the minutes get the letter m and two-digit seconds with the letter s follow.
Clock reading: 12h46
